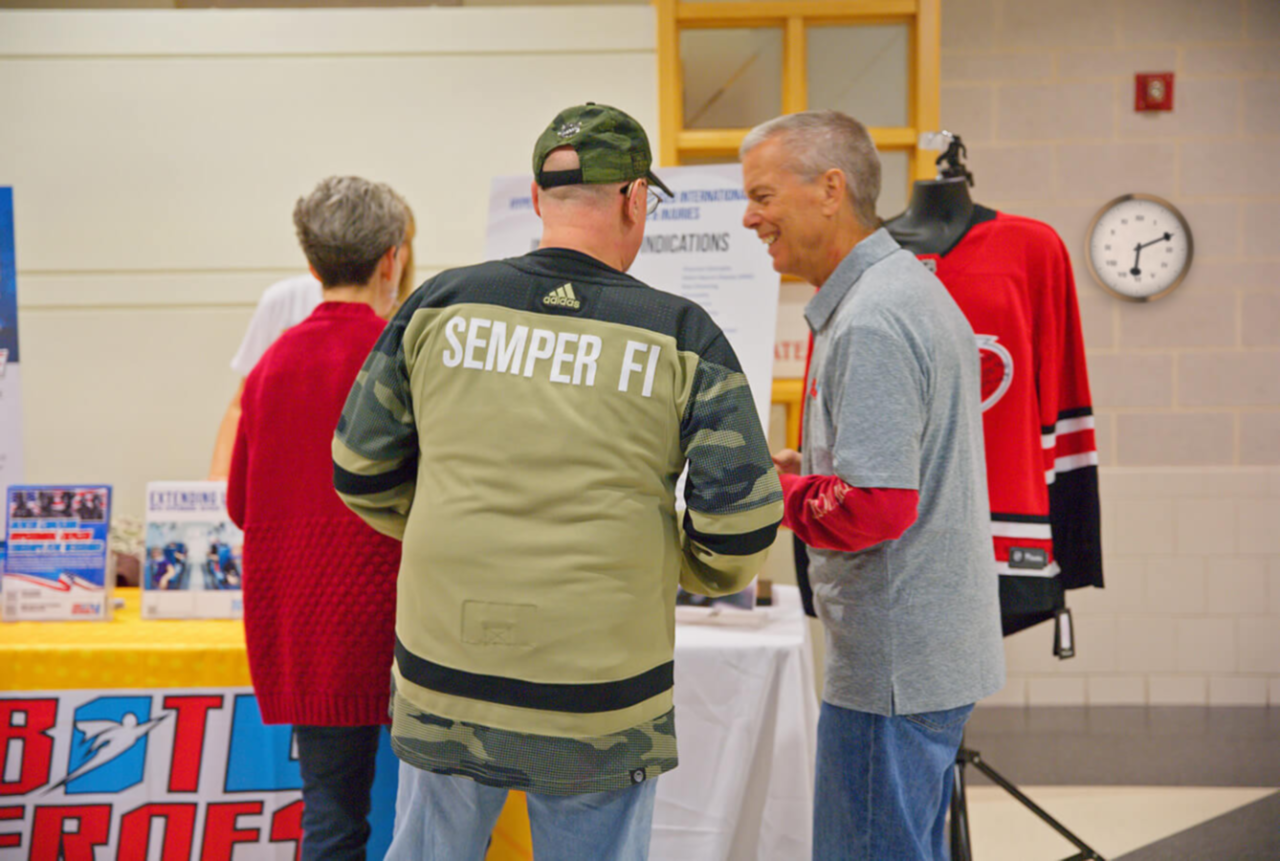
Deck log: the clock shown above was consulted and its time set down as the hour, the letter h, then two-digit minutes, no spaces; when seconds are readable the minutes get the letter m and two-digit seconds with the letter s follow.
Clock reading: 6h11
